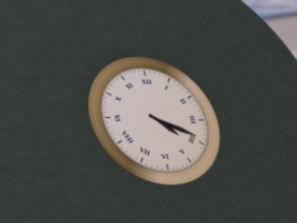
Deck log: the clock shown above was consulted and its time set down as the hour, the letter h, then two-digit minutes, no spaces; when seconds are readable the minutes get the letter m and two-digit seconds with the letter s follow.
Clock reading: 4h19
